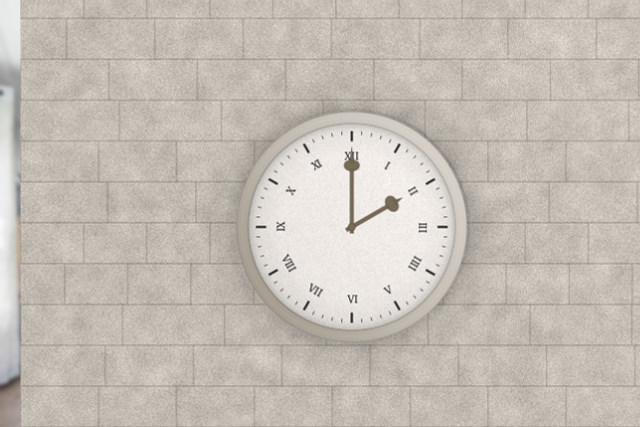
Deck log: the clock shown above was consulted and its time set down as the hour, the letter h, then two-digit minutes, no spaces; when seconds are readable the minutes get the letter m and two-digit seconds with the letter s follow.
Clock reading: 2h00
